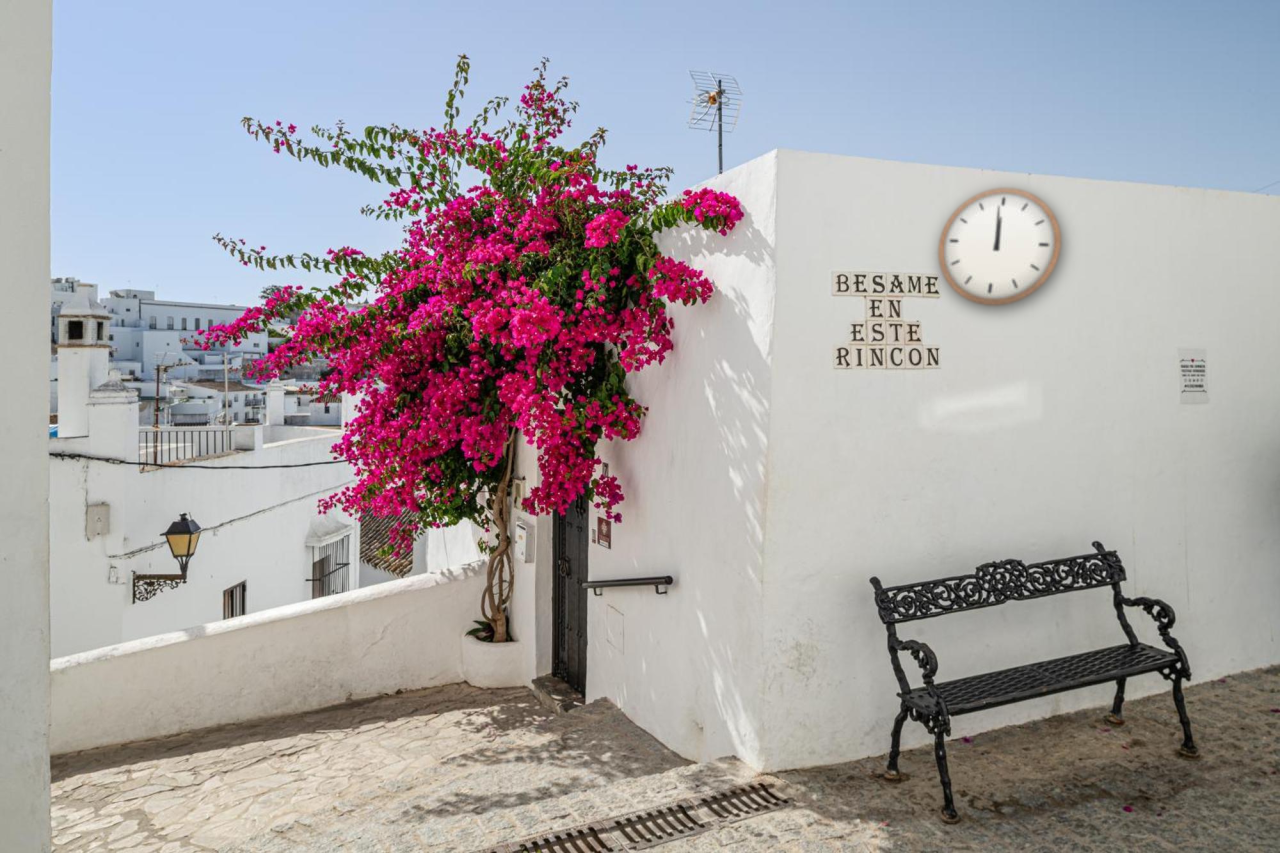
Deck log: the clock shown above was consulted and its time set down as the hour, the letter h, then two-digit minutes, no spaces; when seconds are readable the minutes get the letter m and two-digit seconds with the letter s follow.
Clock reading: 11h59
